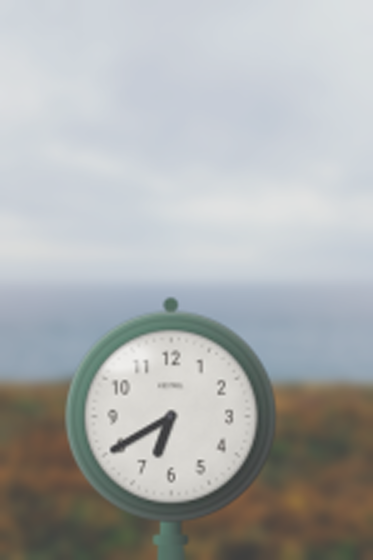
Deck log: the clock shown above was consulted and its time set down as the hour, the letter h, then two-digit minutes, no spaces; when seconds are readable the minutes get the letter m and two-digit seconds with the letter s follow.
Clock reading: 6h40
